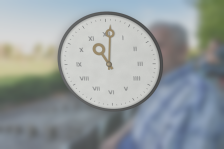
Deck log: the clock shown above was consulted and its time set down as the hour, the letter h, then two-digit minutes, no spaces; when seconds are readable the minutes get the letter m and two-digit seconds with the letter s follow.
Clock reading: 11h01
